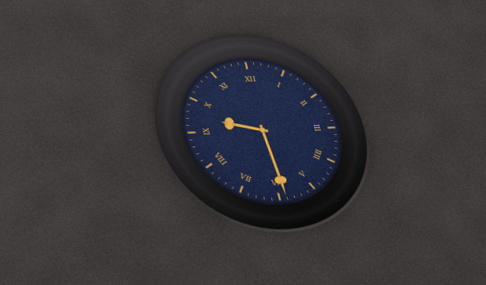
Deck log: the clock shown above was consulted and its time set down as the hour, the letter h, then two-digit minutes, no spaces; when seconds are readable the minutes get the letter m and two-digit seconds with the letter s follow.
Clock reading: 9h29
